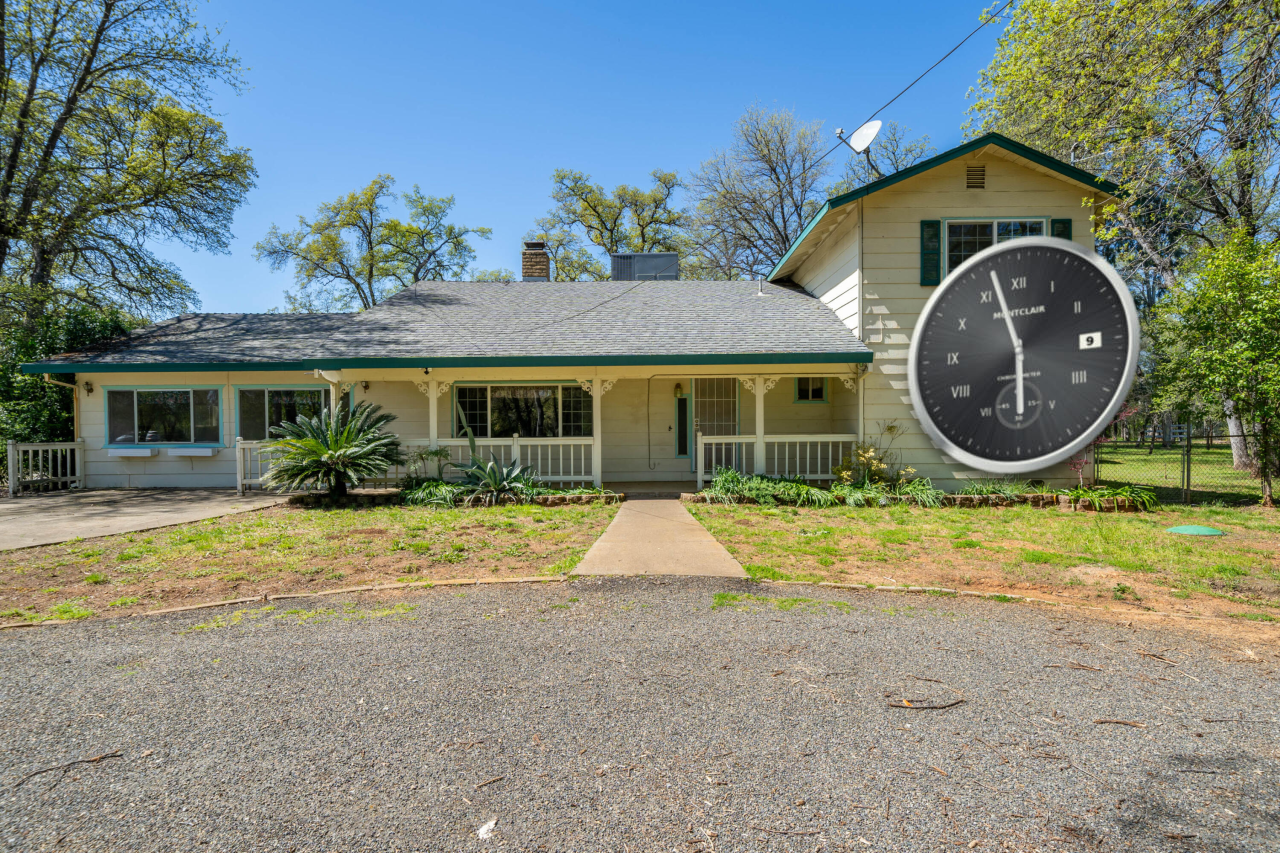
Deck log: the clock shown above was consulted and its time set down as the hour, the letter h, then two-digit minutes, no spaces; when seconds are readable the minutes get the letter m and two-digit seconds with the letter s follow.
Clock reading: 5h57
